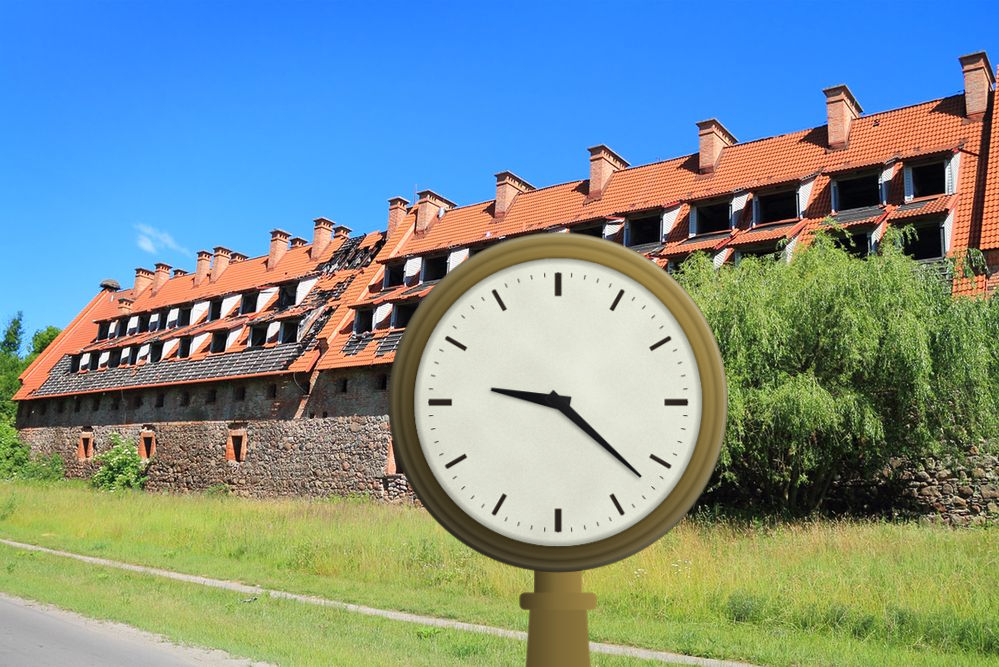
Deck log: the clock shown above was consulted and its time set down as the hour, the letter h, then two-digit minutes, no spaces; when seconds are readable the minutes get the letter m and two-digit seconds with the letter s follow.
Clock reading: 9h22
